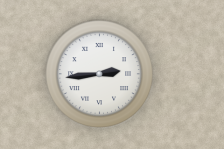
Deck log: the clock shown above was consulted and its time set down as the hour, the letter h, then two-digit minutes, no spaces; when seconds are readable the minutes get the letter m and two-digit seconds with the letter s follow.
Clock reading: 2h44
